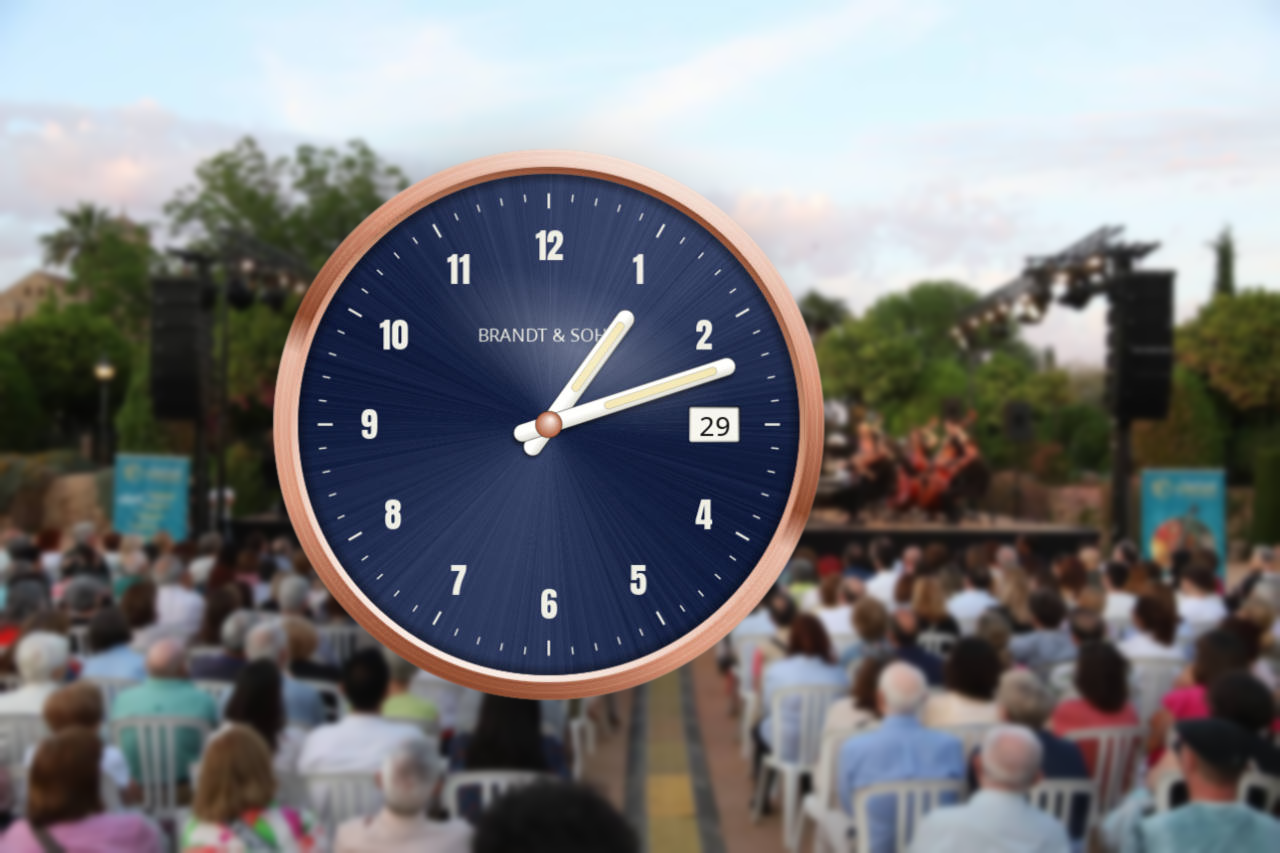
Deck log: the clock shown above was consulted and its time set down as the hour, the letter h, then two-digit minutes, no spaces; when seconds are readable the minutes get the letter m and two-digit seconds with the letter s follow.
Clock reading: 1h12
